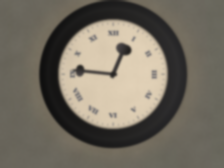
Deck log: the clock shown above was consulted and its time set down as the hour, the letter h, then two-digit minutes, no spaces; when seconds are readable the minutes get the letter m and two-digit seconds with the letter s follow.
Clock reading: 12h46
